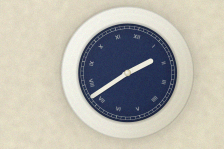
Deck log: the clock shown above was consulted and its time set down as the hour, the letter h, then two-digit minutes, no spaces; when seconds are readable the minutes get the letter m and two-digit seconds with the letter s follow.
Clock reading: 1h37
